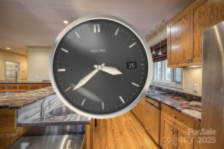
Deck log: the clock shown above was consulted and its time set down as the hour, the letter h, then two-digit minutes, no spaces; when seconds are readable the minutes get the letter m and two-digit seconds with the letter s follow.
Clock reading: 3h39
